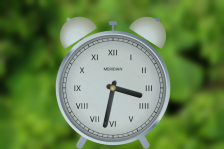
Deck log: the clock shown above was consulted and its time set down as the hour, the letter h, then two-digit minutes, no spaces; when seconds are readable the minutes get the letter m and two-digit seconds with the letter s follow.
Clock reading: 3h32
